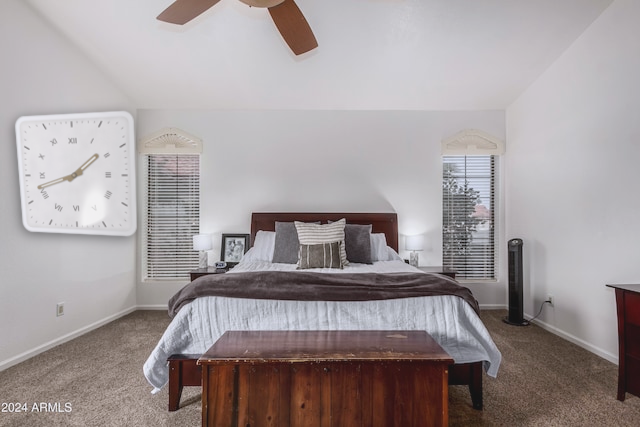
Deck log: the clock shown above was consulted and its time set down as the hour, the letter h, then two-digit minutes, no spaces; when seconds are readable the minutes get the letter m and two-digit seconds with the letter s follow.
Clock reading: 1h42
